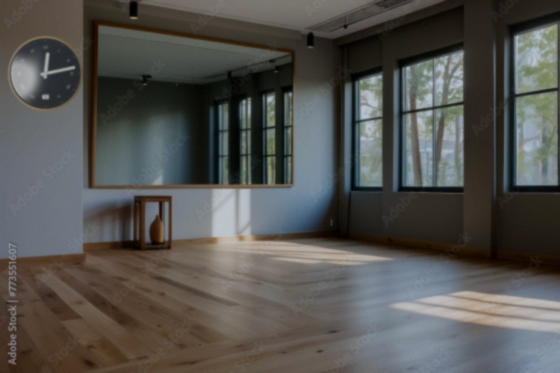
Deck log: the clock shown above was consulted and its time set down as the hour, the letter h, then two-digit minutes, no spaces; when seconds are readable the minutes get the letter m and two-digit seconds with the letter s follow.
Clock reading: 12h13
